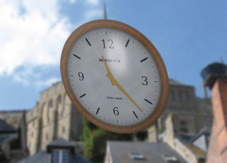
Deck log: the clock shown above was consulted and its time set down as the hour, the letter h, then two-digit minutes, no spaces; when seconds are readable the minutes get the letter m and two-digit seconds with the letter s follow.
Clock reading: 11h23
